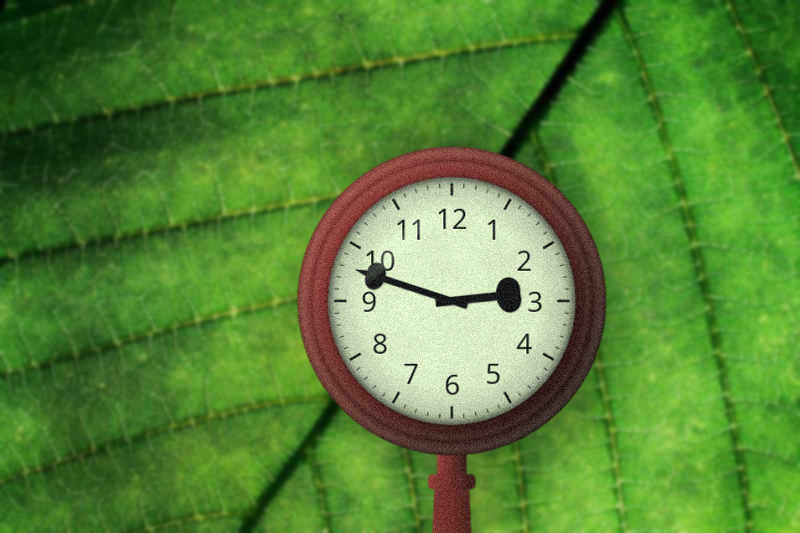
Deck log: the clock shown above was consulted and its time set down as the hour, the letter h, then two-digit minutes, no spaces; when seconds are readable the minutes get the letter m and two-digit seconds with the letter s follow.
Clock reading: 2h48
